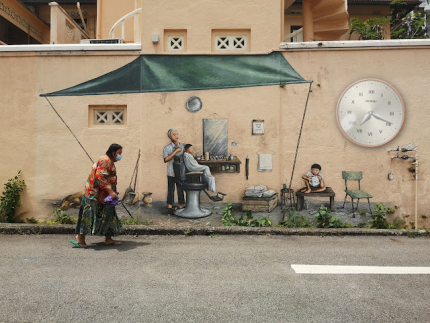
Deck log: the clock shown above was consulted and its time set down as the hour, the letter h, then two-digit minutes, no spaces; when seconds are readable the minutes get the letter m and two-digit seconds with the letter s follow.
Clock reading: 7h19
